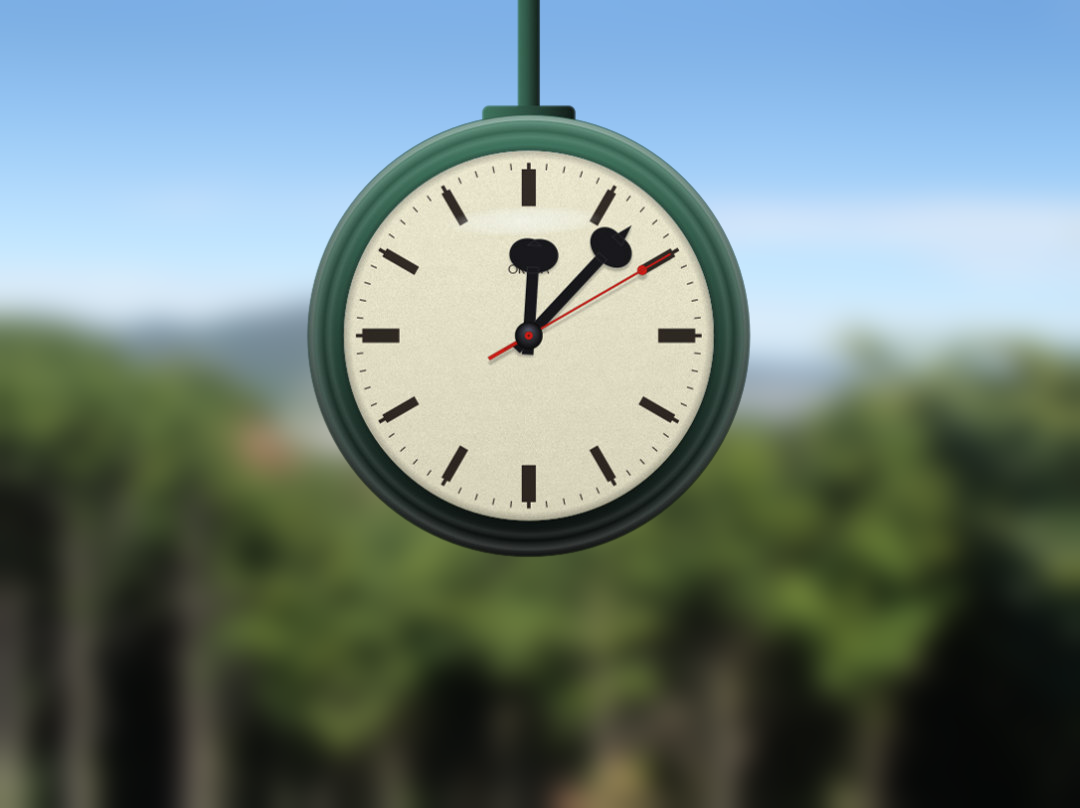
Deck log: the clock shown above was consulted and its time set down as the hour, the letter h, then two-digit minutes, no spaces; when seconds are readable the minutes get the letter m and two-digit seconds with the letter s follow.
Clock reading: 12h07m10s
